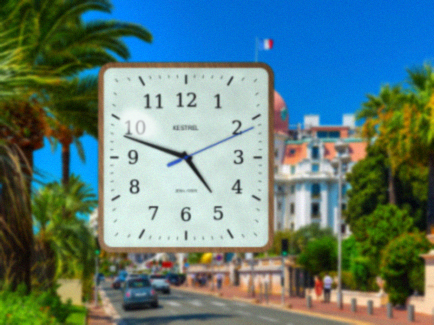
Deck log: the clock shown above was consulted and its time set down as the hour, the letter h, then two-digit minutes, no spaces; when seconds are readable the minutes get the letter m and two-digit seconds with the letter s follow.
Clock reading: 4h48m11s
